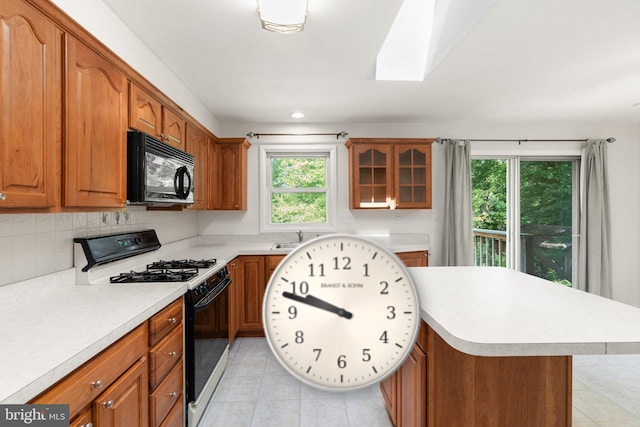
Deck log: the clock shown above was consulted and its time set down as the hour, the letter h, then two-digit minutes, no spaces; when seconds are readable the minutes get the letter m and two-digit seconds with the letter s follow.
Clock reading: 9h48
